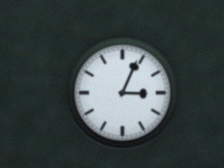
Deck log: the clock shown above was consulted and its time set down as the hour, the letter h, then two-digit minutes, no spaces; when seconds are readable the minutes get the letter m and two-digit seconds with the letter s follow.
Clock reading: 3h04
